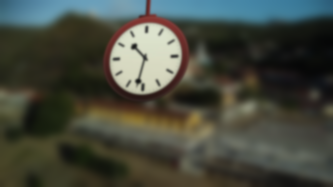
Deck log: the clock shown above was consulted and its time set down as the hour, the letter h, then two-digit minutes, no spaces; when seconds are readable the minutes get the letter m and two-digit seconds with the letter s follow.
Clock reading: 10h32
